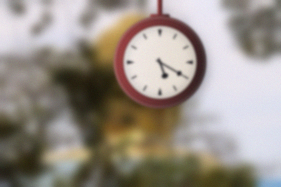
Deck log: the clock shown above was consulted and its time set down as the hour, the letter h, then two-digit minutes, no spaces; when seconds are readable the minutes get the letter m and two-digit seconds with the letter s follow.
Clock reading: 5h20
